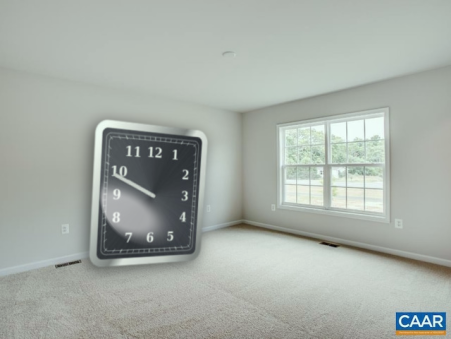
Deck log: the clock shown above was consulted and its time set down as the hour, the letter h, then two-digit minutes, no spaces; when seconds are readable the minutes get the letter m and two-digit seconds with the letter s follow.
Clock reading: 9h49
